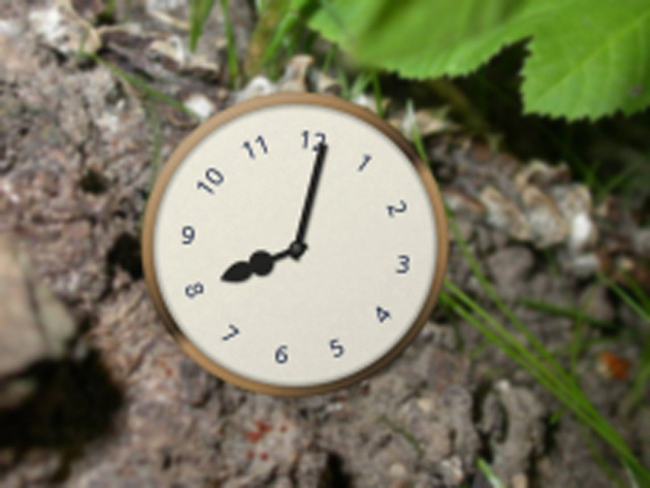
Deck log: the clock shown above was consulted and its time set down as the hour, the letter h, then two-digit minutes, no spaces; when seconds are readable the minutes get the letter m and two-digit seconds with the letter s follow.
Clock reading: 8h01
